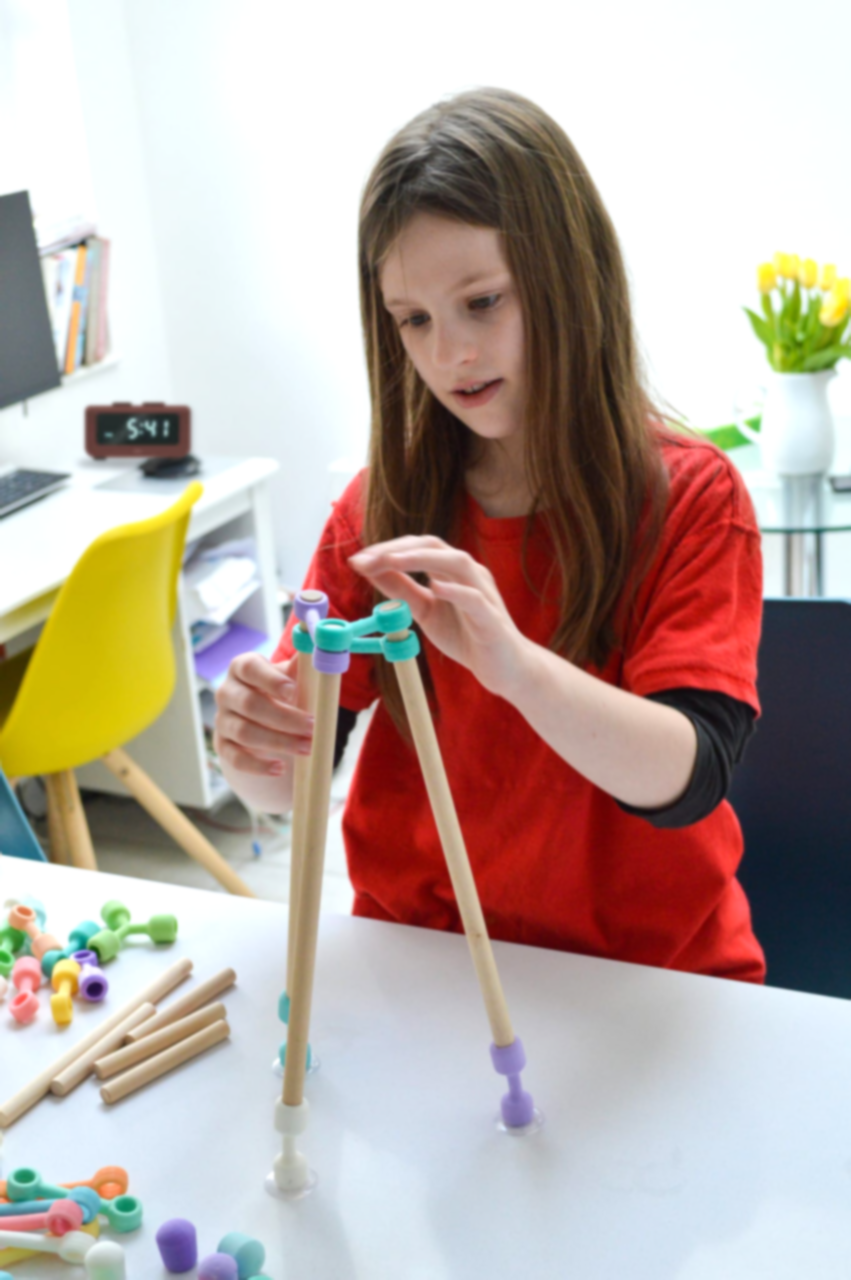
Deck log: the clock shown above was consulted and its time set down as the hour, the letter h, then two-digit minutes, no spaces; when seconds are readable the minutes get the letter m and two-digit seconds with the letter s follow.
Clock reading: 5h41
